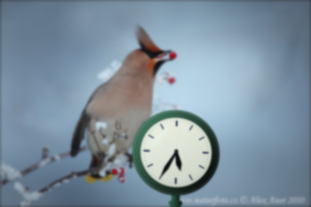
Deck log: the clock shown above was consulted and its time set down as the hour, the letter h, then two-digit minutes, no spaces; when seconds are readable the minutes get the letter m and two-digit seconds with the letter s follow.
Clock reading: 5h35
